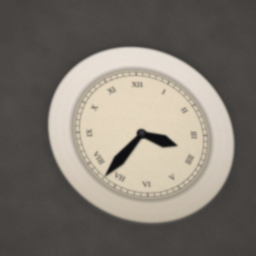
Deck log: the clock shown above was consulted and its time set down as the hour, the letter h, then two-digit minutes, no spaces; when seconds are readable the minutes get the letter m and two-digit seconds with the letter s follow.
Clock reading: 3h37
